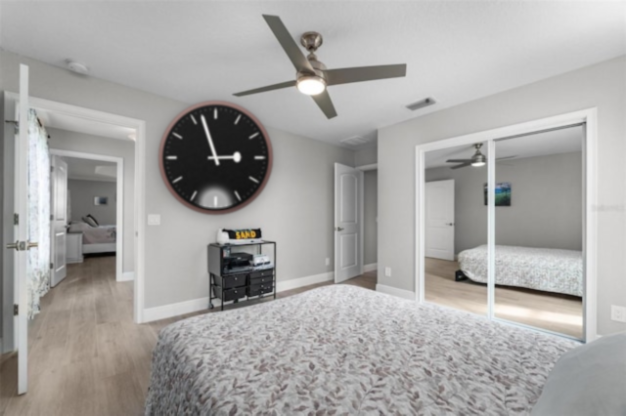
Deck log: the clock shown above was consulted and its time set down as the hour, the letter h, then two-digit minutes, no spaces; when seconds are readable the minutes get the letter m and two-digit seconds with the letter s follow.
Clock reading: 2h57
